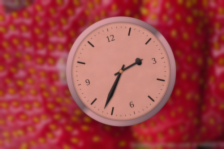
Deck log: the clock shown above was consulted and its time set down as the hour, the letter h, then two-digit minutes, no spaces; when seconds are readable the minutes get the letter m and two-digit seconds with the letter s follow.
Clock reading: 2h37
